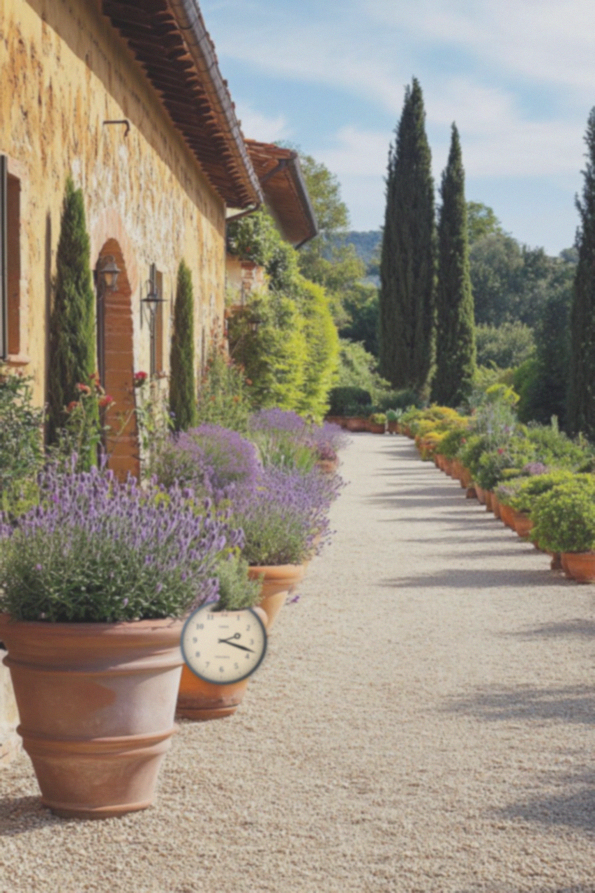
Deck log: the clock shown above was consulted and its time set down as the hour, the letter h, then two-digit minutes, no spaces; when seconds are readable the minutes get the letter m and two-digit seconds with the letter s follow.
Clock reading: 2h18
